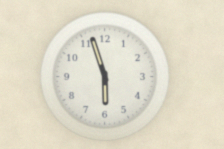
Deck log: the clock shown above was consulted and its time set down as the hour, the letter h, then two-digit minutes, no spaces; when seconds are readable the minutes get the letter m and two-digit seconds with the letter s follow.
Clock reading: 5h57
